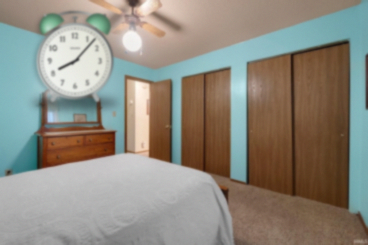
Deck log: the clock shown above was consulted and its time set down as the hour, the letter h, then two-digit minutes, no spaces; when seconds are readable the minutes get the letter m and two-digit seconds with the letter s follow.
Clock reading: 8h07
